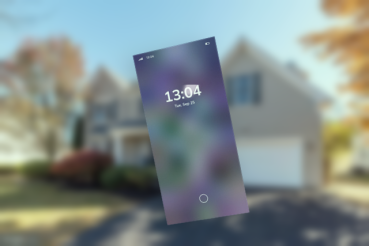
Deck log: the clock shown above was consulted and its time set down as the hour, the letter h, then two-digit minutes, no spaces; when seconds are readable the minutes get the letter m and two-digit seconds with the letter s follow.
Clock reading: 13h04
